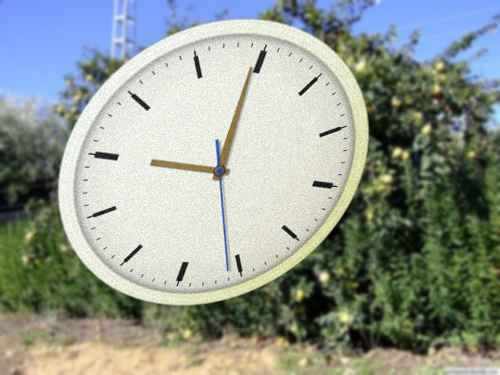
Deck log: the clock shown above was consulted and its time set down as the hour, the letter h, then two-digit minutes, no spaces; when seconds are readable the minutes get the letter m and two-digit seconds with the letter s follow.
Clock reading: 8h59m26s
